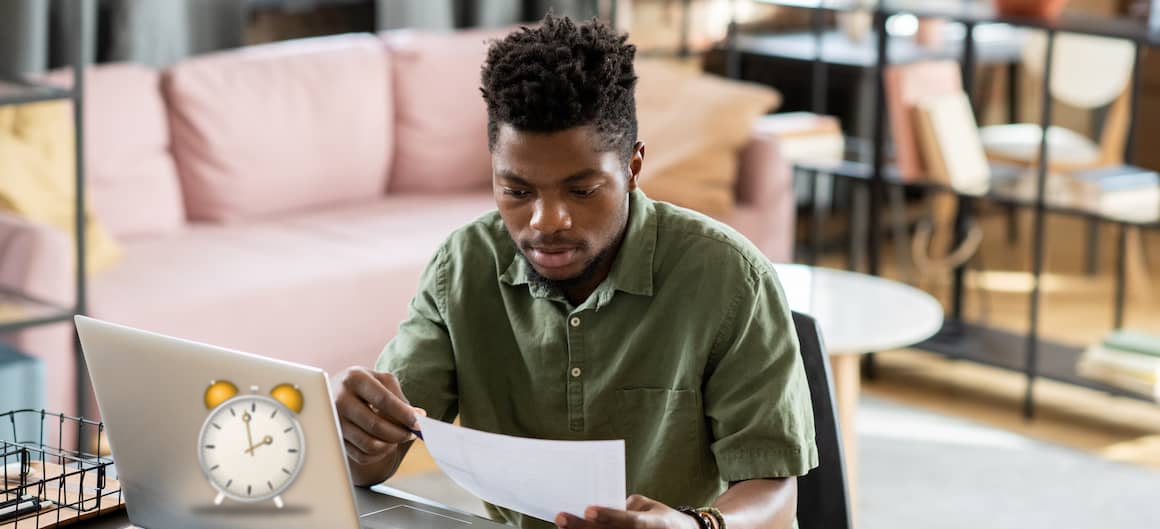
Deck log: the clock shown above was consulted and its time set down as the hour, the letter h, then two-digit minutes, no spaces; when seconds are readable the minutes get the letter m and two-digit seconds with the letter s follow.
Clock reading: 1h58
